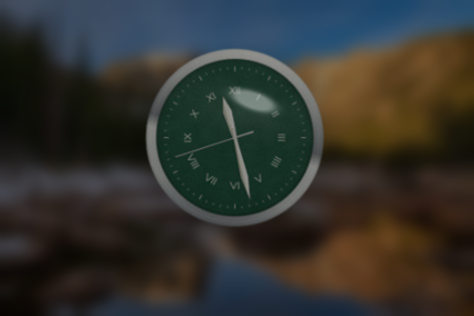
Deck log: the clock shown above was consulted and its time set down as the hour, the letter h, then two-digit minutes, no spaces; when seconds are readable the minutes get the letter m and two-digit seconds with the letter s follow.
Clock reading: 11h27m42s
